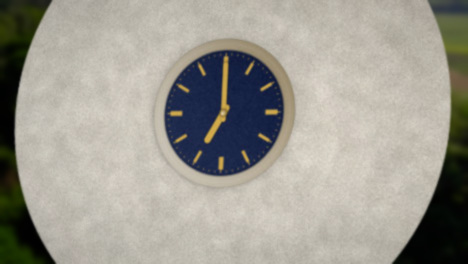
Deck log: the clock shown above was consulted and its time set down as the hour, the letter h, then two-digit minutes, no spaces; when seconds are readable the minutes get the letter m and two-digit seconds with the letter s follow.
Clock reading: 7h00
